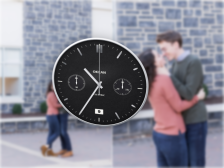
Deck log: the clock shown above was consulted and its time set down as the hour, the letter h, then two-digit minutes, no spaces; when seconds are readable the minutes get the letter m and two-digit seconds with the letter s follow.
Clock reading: 10h35
